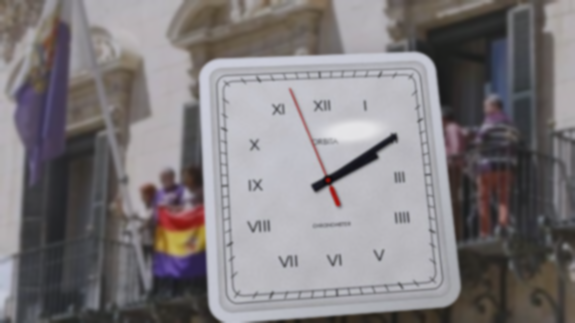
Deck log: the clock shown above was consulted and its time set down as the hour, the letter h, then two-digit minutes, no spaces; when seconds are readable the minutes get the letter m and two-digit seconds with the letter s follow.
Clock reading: 2h09m57s
